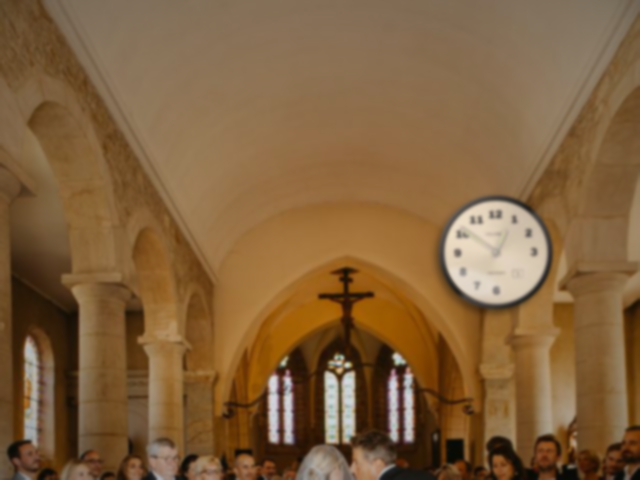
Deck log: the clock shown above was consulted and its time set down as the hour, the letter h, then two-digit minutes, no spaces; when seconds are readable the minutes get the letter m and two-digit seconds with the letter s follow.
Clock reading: 12h51
